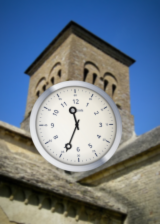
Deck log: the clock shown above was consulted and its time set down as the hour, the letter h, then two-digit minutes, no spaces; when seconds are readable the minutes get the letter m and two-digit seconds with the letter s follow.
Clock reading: 11h34
